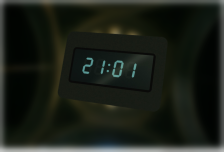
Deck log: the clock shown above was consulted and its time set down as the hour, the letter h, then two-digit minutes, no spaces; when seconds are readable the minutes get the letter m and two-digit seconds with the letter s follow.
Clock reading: 21h01
